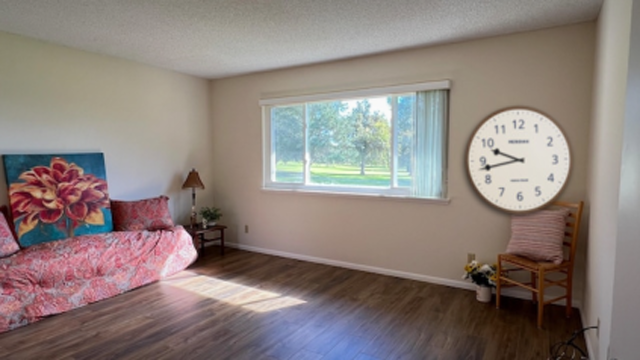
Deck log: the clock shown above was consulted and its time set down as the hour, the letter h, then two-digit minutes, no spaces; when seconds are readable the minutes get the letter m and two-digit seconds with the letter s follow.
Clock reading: 9h43
